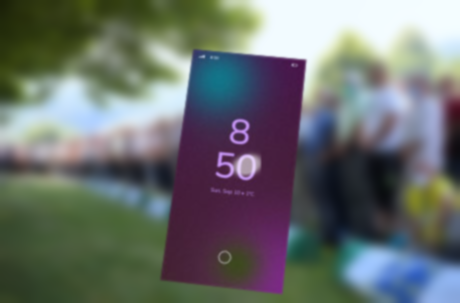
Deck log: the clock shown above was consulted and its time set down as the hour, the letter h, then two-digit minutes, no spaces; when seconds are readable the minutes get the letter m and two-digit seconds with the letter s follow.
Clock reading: 8h50
